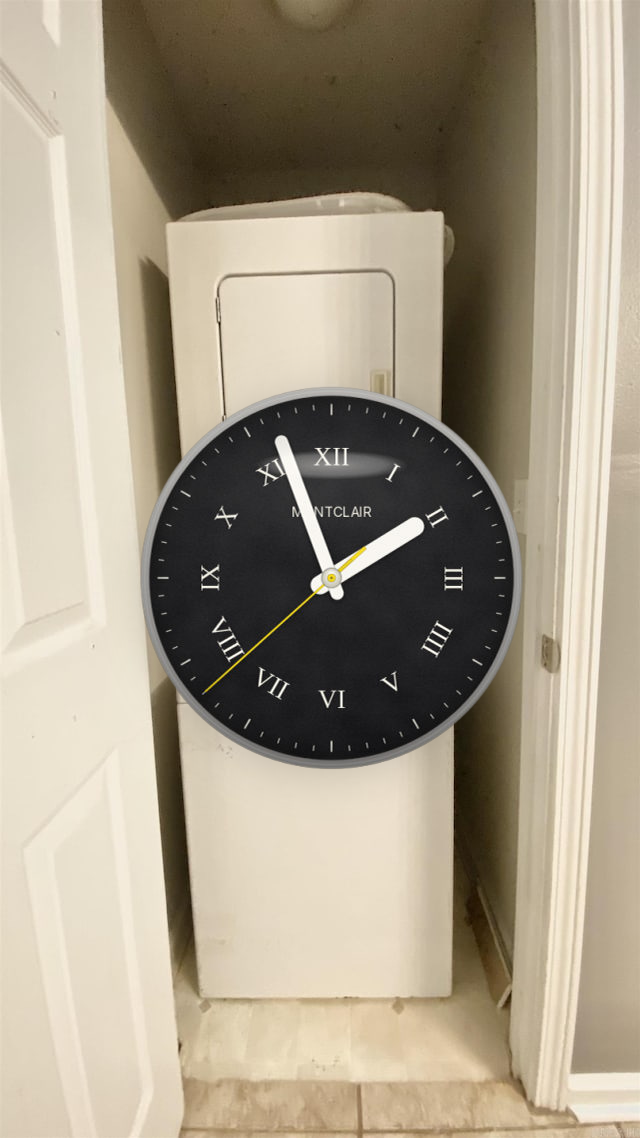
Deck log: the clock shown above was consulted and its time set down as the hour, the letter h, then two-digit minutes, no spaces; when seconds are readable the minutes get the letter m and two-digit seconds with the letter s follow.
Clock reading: 1h56m38s
